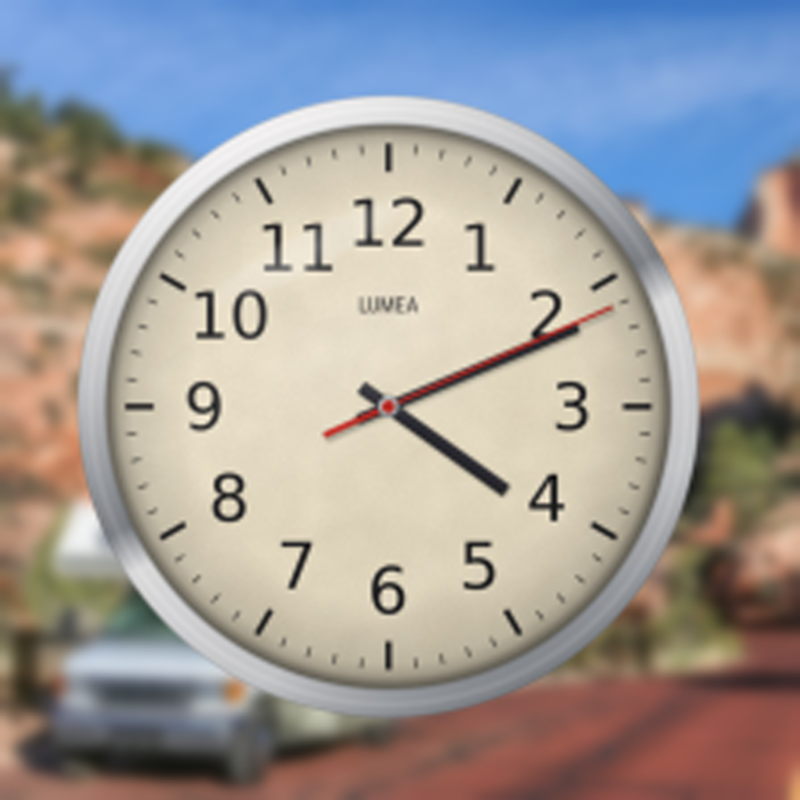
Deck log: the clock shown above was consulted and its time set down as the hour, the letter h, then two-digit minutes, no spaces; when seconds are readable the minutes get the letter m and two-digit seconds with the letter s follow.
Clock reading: 4h11m11s
